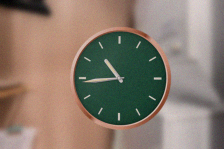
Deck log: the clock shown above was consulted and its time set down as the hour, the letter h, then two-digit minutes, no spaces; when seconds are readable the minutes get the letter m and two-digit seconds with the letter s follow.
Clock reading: 10h44
